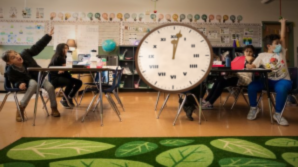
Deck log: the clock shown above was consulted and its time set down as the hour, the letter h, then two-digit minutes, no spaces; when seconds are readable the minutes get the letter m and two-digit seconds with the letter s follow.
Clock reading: 12h02
